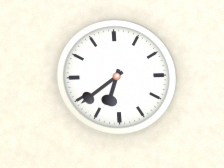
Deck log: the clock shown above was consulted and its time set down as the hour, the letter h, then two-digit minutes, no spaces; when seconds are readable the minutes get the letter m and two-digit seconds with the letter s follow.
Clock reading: 6h39
